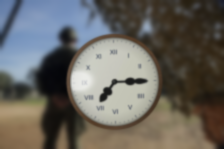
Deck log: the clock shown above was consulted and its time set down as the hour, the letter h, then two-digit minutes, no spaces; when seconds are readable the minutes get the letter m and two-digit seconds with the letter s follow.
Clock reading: 7h15
